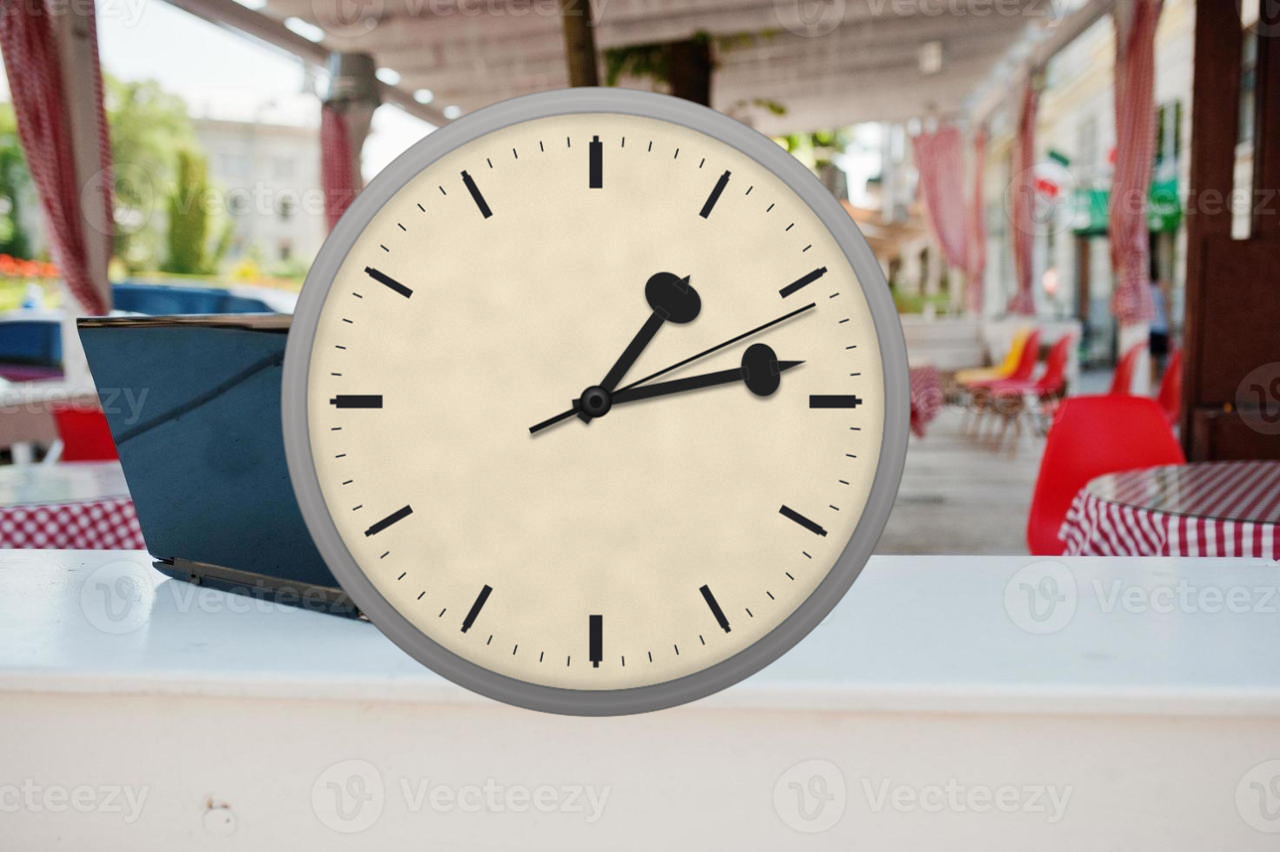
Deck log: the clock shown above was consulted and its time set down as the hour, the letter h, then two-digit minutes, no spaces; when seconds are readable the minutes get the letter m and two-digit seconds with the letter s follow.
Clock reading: 1h13m11s
